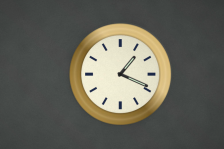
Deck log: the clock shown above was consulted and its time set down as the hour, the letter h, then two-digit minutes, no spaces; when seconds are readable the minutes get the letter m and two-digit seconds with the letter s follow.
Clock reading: 1h19
